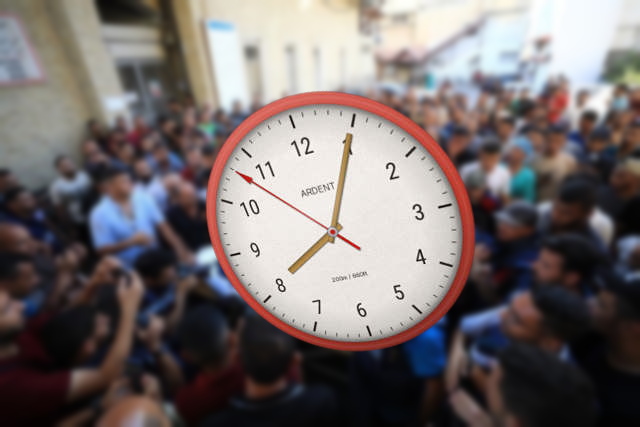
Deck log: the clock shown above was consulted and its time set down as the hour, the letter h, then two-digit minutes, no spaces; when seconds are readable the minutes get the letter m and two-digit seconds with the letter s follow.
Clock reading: 8h04m53s
